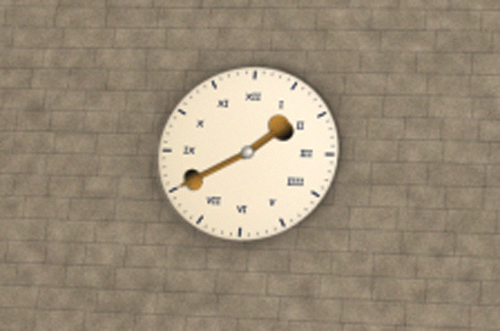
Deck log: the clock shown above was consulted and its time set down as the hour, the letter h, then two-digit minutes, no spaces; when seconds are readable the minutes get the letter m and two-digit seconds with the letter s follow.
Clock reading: 1h40
